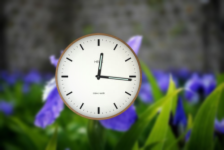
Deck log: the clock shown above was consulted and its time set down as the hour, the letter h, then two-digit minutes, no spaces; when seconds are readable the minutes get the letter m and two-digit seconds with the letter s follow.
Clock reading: 12h16
